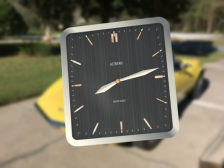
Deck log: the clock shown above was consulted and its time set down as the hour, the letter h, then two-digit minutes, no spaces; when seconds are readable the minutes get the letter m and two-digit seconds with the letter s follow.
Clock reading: 8h13
